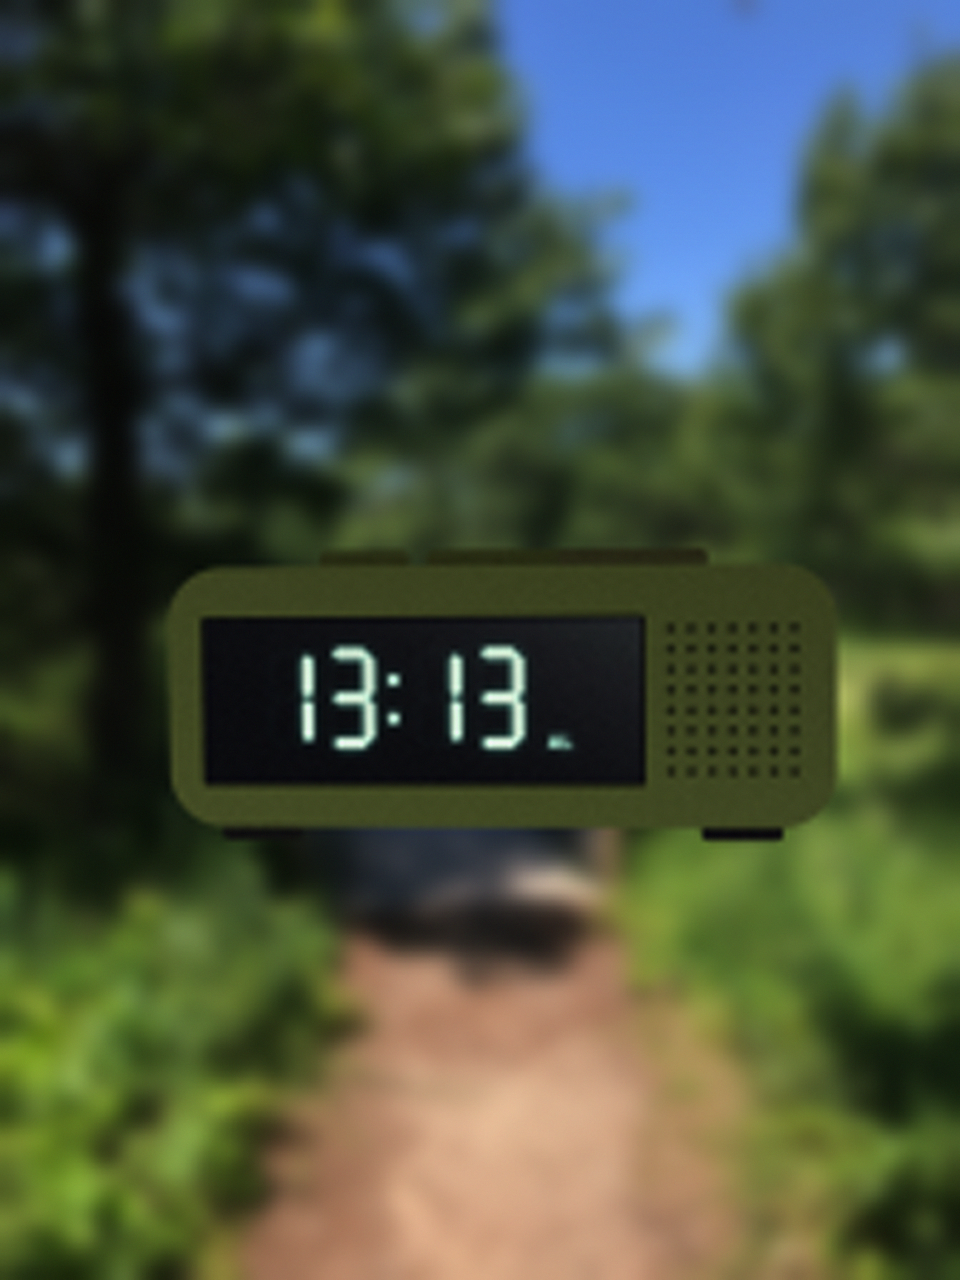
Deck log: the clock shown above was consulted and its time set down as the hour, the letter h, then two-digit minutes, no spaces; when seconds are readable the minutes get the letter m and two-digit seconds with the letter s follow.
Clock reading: 13h13
